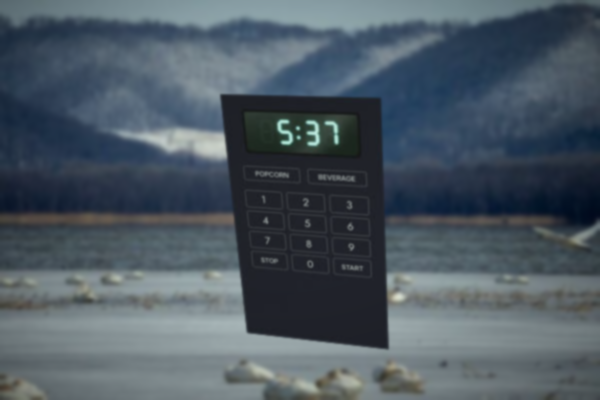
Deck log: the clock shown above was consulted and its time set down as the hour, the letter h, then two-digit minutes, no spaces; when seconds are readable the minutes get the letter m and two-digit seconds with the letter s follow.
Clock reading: 5h37
